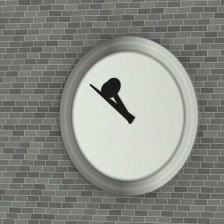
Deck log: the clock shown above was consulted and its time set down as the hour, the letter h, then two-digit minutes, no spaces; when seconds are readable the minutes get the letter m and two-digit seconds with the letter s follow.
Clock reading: 10h51
